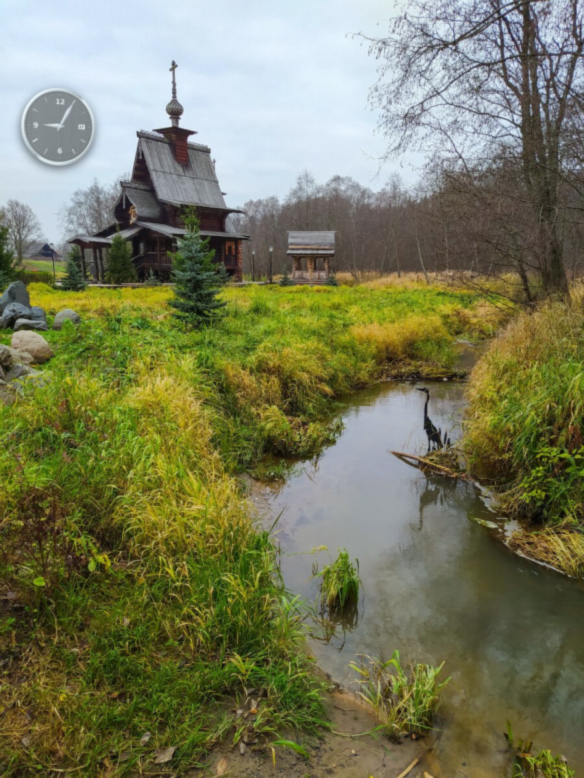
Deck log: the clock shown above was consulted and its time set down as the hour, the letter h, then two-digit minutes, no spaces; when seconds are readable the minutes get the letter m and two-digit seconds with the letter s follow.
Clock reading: 9h05
